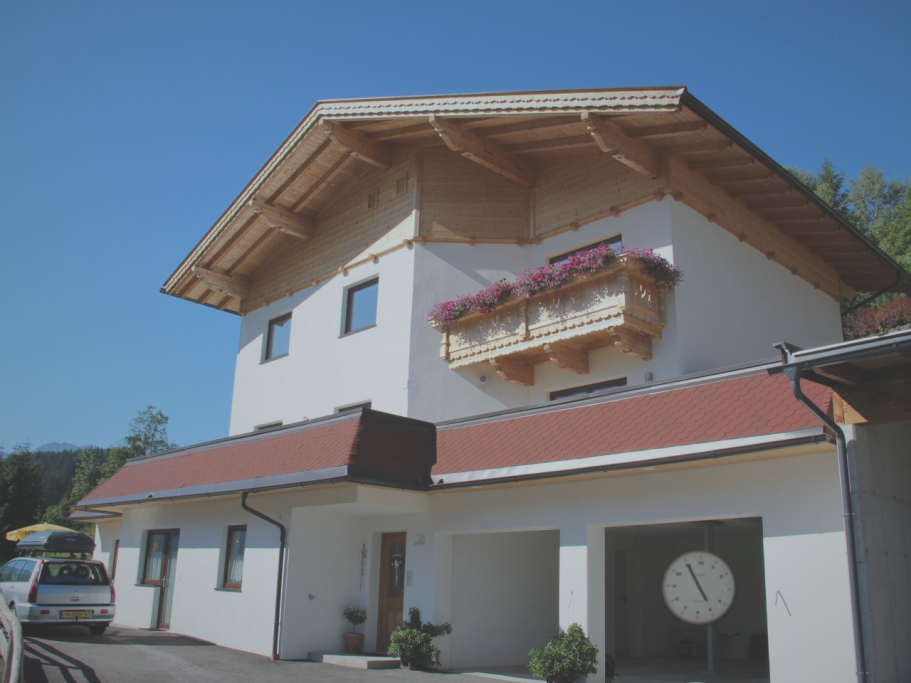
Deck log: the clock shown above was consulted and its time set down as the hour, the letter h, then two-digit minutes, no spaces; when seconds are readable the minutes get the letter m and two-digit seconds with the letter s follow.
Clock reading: 4h55
